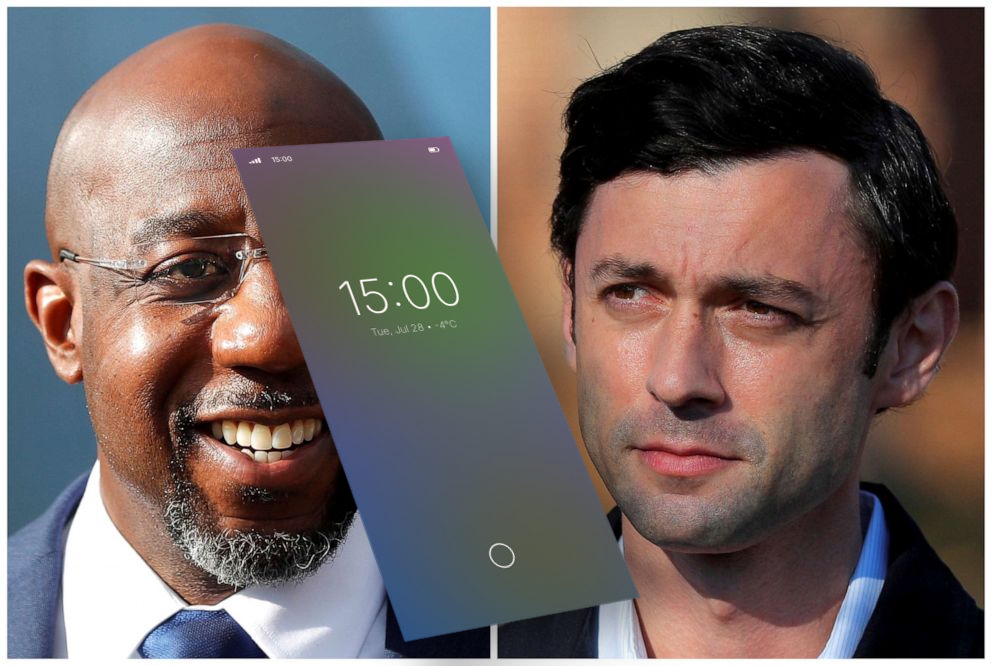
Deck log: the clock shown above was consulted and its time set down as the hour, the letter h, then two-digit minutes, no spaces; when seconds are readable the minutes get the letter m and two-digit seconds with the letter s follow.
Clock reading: 15h00
